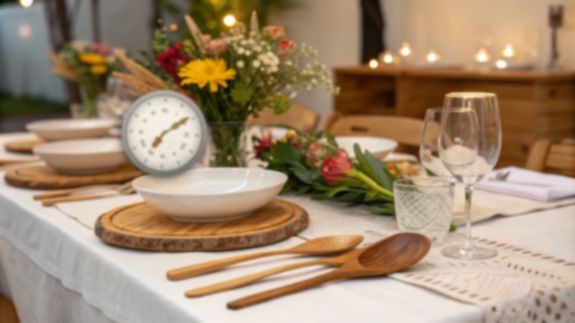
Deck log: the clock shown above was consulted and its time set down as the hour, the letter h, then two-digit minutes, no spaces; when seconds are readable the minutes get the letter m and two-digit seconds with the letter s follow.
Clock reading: 7h09
